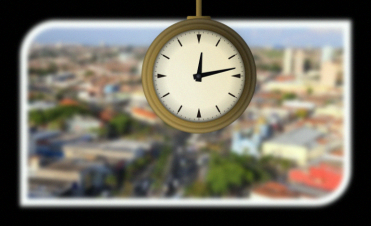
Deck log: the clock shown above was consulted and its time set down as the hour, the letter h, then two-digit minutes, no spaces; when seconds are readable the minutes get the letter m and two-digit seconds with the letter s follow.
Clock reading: 12h13
